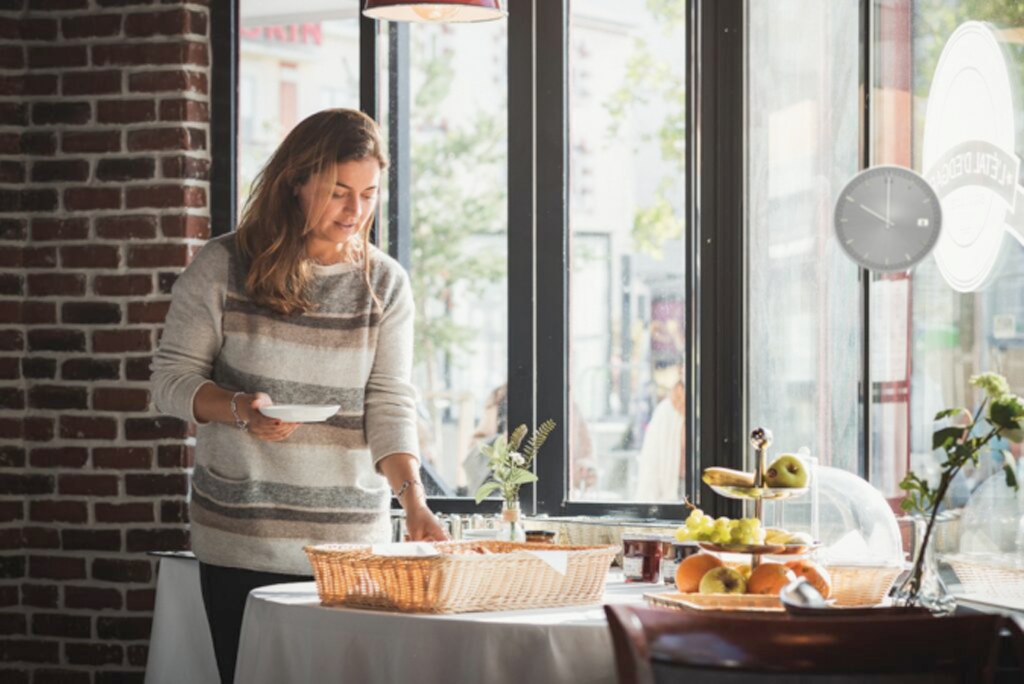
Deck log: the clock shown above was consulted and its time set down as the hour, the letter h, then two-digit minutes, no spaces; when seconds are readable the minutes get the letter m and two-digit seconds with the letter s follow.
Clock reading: 10h00
